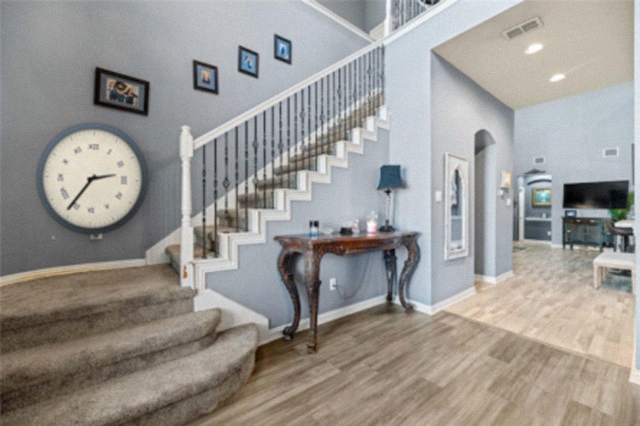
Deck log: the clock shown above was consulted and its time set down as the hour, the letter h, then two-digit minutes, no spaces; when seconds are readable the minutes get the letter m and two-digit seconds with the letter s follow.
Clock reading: 2h36
